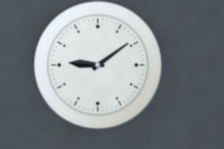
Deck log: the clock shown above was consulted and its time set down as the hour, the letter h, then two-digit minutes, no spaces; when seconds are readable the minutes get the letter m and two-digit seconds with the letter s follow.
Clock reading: 9h09
